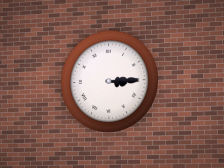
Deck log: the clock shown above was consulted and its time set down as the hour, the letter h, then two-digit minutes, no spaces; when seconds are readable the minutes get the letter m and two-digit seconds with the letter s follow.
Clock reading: 3h15
